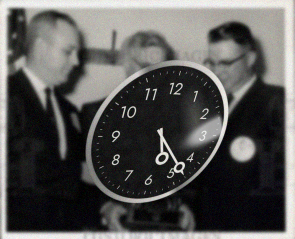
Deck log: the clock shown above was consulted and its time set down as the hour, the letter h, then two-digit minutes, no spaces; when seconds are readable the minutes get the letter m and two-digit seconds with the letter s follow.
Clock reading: 5h23
